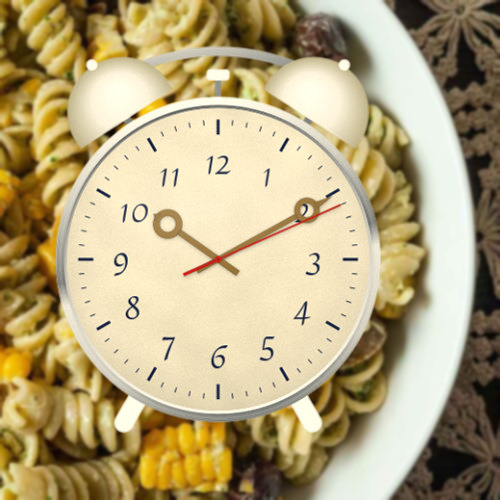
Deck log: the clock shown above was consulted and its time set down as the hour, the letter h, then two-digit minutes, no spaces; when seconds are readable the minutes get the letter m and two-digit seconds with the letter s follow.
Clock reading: 10h10m11s
